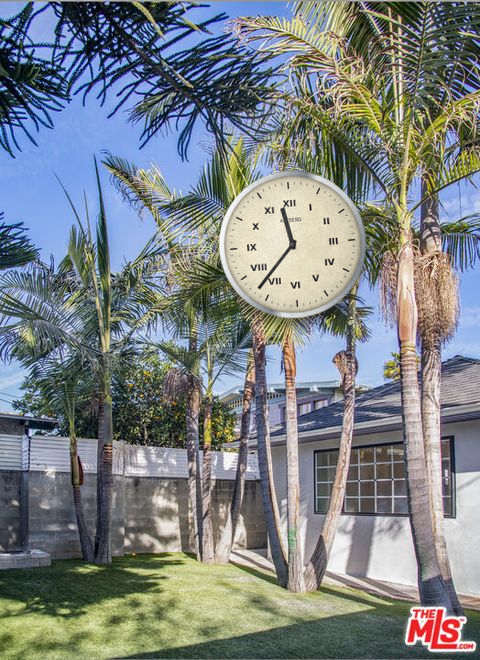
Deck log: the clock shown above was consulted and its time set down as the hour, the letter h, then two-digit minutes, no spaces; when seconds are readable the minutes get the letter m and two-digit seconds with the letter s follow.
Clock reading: 11h37
